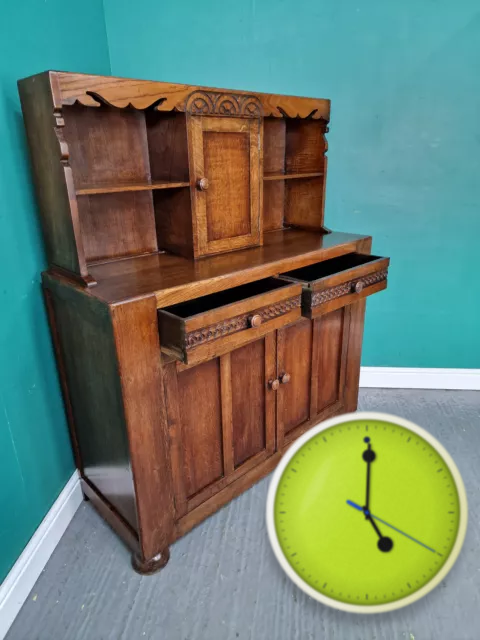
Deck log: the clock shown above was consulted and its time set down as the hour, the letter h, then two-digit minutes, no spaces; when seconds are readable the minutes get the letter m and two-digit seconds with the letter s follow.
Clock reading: 5h00m20s
